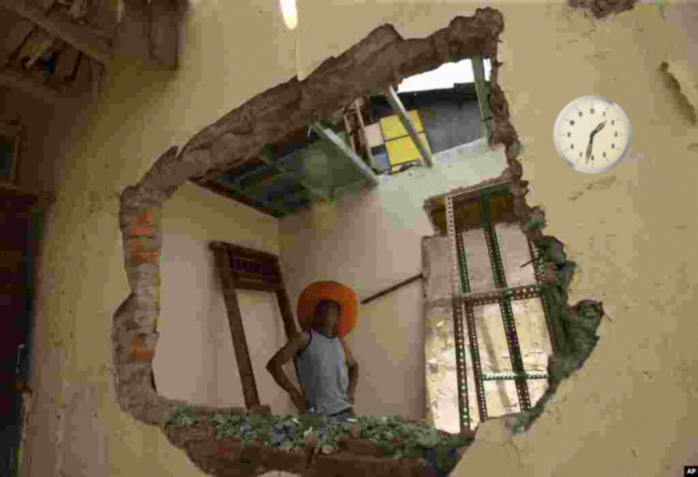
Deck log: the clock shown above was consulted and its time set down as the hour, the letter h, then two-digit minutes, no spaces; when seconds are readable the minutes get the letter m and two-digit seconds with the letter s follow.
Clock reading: 1h32
